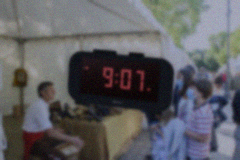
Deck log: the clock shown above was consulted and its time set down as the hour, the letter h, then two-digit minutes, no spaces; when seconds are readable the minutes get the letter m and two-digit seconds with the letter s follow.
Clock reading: 9h07
